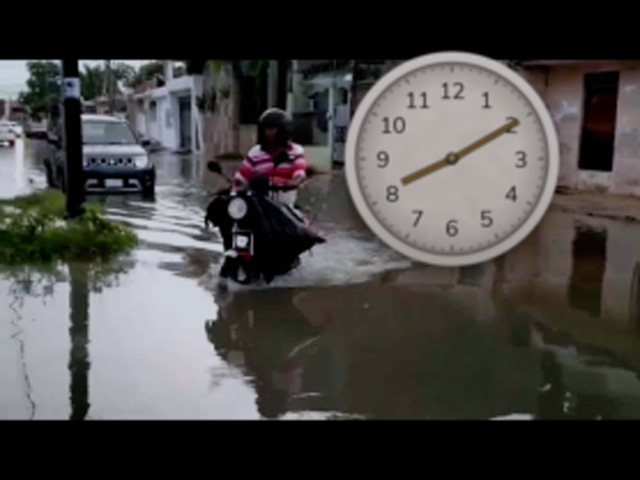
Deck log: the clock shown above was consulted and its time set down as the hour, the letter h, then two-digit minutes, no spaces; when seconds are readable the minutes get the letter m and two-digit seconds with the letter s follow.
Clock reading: 8h10
